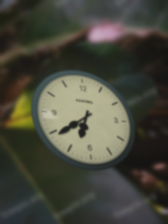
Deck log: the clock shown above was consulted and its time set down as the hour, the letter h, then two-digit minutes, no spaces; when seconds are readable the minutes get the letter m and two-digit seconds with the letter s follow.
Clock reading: 6h39
